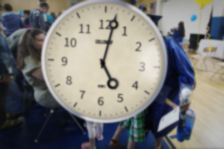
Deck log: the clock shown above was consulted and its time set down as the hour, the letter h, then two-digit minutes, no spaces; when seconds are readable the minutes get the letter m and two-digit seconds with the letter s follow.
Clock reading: 5h02
